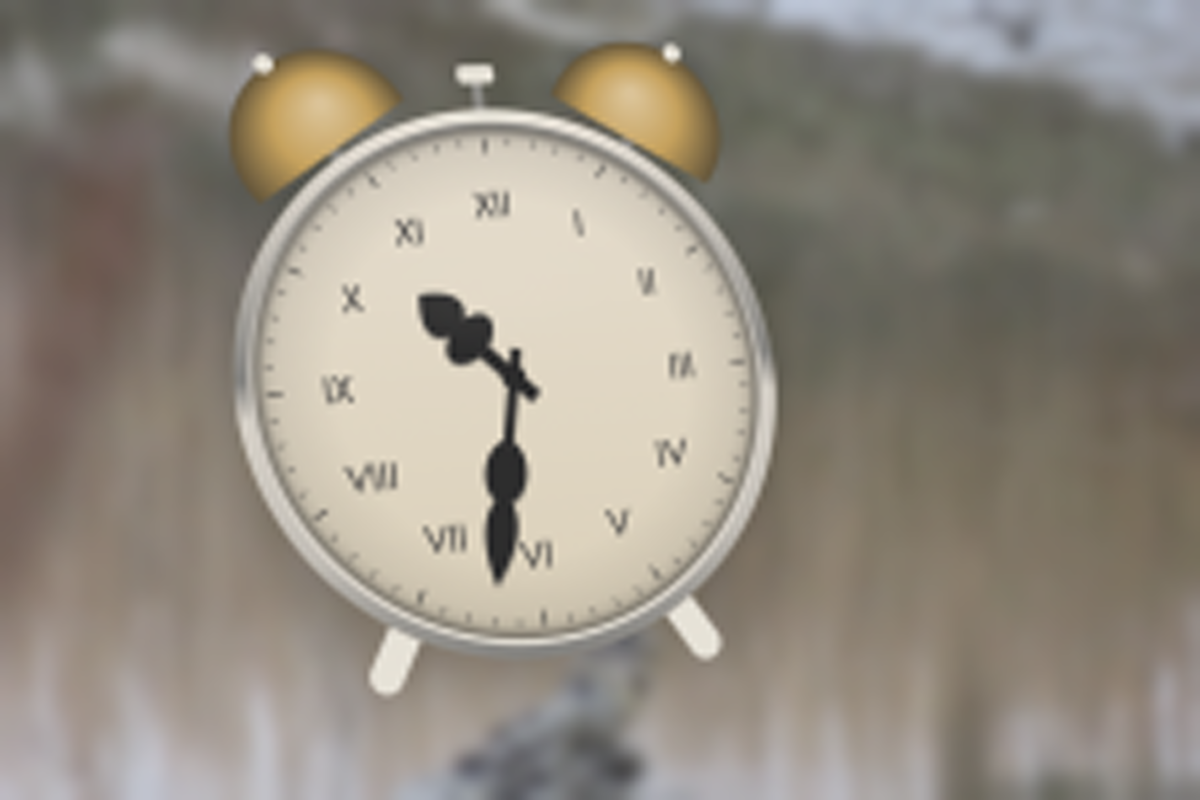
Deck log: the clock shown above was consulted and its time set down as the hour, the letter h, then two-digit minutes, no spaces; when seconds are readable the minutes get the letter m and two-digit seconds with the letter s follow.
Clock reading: 10h32
